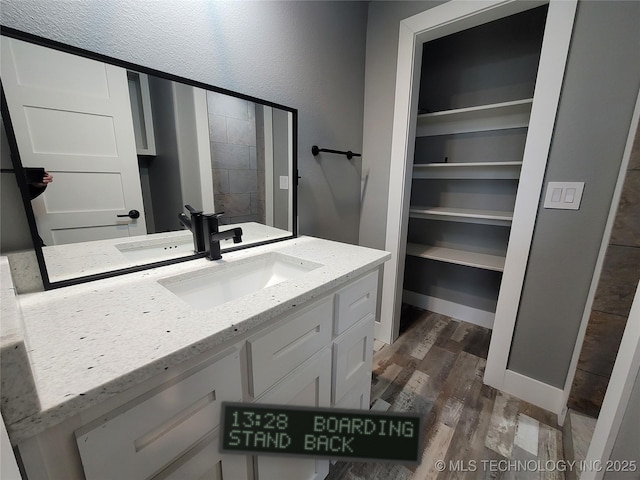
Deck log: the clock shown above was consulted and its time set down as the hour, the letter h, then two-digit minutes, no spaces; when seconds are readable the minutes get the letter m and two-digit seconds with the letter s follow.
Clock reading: 13h28
